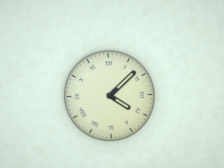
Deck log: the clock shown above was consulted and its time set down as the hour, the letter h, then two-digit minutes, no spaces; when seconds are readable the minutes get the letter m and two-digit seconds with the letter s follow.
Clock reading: 4h08
